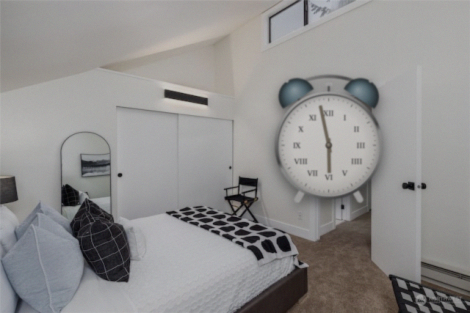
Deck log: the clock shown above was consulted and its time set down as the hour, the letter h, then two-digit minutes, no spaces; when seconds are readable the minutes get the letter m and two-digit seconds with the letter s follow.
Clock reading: 5h58
